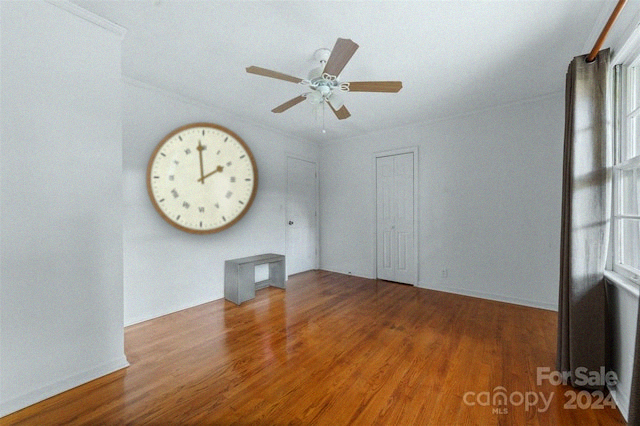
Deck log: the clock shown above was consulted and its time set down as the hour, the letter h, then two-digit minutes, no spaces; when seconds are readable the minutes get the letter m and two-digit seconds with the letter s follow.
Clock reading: 1h59
